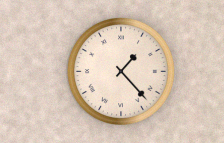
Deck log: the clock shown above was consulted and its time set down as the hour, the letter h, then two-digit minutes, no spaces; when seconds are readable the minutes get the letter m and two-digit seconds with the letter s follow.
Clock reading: 1h23
